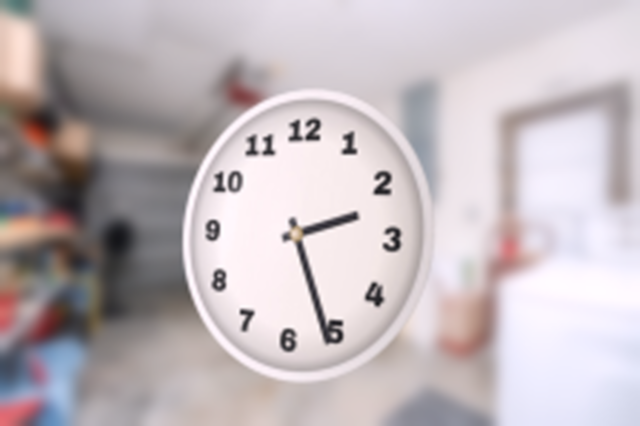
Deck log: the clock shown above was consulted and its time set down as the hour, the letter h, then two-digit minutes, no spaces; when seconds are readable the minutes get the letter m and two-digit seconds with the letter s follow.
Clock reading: 2h26
